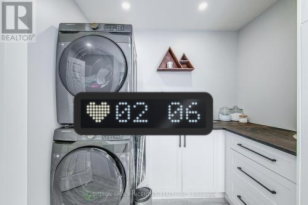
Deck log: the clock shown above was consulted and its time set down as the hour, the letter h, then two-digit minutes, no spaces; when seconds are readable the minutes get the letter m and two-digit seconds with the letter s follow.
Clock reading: 2h06
